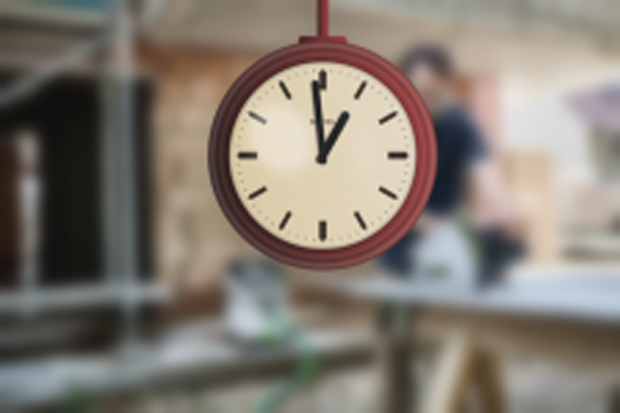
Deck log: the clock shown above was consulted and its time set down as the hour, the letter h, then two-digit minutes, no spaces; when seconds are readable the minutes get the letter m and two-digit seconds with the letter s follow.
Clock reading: 12h59
